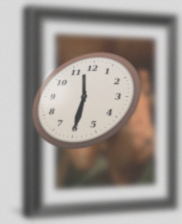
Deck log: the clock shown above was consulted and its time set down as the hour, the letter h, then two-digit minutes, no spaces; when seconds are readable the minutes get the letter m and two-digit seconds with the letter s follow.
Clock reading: 11h30
